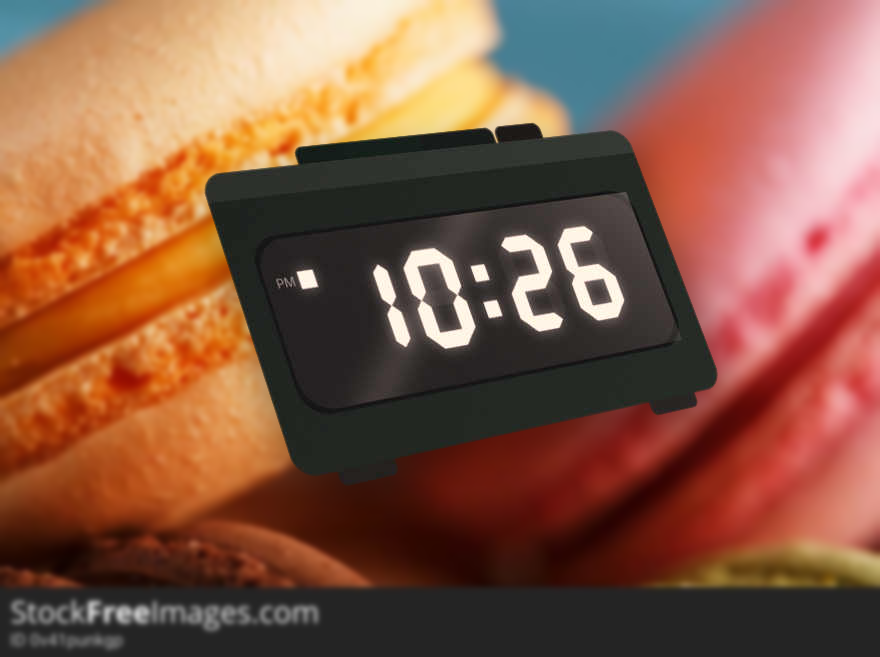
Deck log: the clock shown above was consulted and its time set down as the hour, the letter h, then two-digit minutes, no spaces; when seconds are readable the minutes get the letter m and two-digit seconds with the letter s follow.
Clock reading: 10h26
